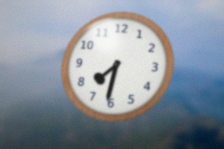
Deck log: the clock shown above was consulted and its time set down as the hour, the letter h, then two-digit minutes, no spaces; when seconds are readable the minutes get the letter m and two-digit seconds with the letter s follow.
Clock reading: 7h31
